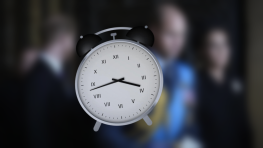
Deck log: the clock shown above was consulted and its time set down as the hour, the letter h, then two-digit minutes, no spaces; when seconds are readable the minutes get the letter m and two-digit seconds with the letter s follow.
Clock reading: 3h43
